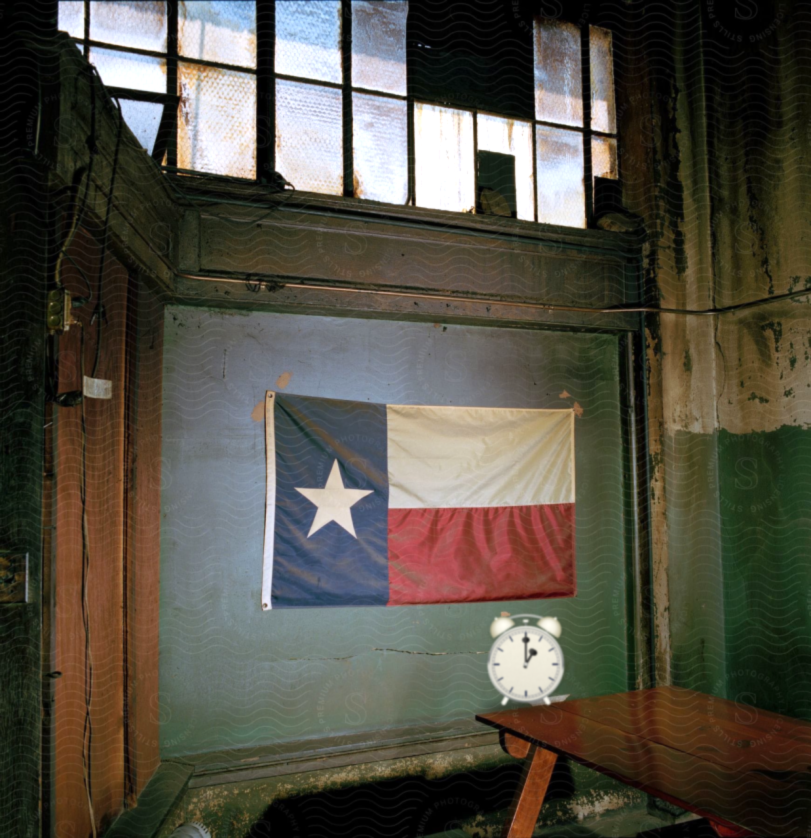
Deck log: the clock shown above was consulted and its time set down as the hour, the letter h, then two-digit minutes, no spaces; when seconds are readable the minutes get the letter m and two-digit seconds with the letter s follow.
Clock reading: 1h00
